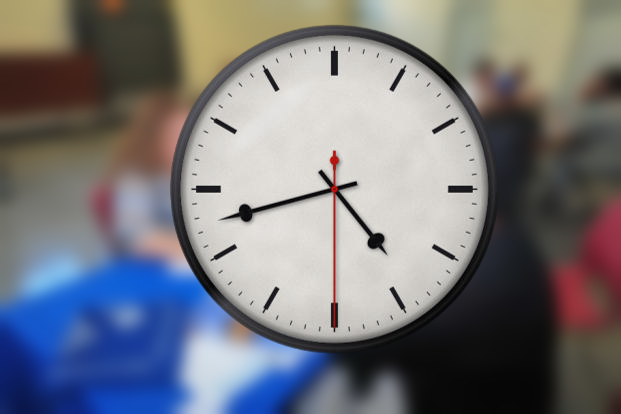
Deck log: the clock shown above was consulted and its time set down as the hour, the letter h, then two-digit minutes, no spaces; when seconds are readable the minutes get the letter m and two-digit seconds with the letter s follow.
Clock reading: 4h42m30s
